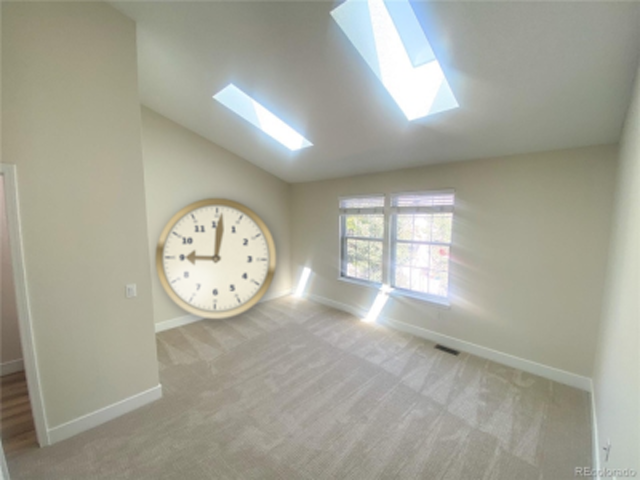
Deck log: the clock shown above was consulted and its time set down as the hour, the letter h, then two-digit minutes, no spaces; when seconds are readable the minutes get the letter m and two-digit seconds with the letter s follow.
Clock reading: 9h01
